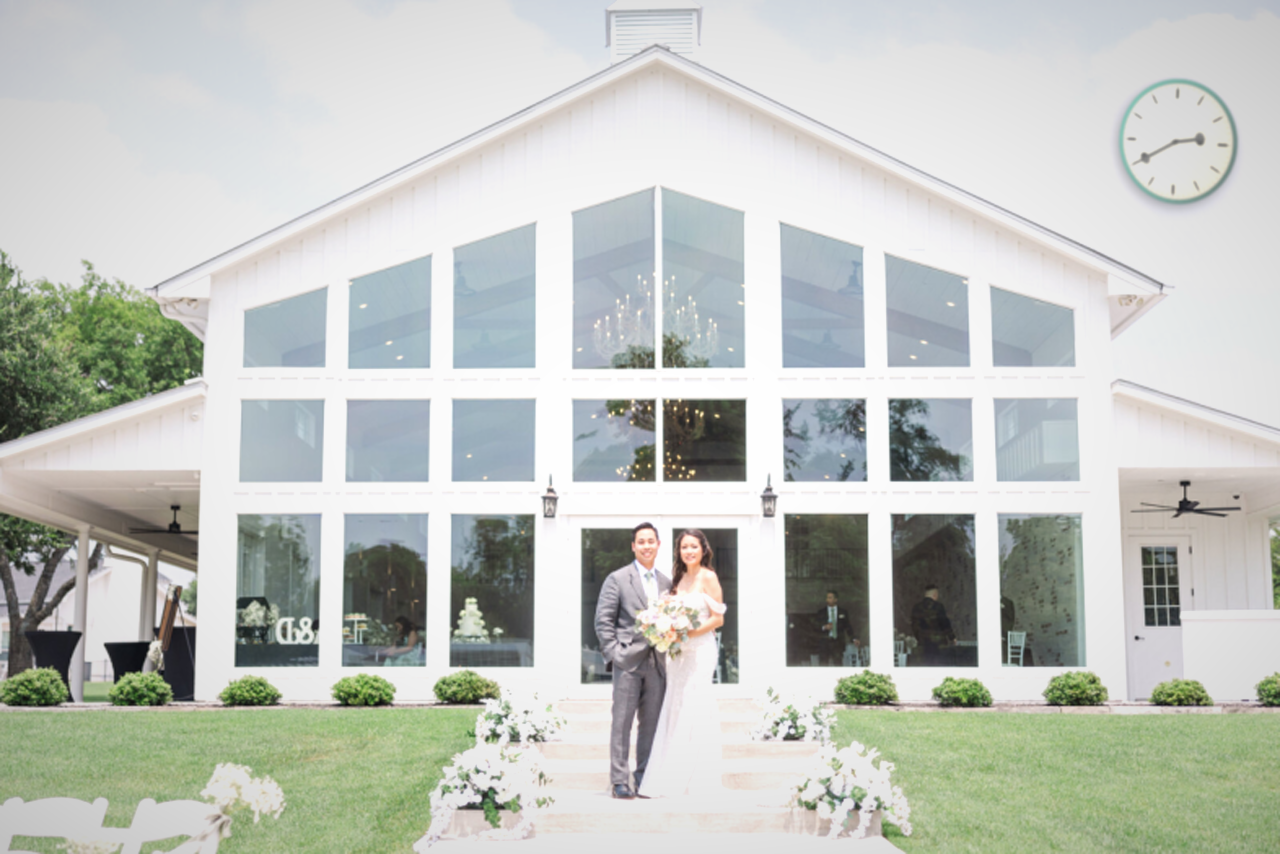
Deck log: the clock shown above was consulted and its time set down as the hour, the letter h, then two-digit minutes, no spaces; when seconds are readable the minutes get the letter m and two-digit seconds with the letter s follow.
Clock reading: 2h40
